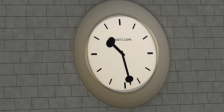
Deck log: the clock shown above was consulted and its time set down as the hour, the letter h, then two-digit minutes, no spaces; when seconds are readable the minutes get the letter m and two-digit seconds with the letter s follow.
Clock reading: 10h28
